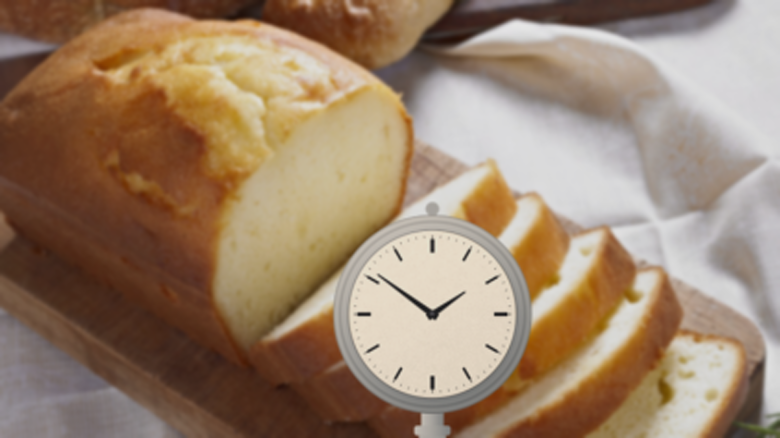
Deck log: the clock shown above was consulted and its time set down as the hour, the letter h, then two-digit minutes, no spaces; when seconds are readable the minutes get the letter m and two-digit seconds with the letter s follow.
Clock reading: 1h51
